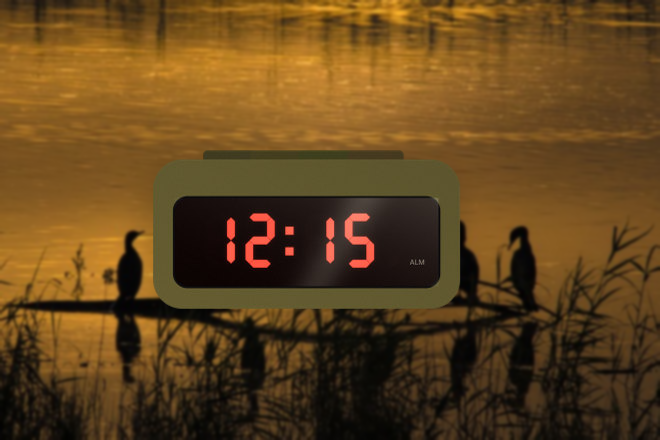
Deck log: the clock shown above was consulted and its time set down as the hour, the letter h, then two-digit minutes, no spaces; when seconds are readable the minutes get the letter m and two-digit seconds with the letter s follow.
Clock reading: 12h15
